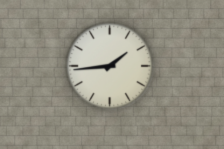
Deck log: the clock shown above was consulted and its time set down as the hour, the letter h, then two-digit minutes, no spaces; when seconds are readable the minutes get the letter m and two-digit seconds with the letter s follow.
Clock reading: 1h44
